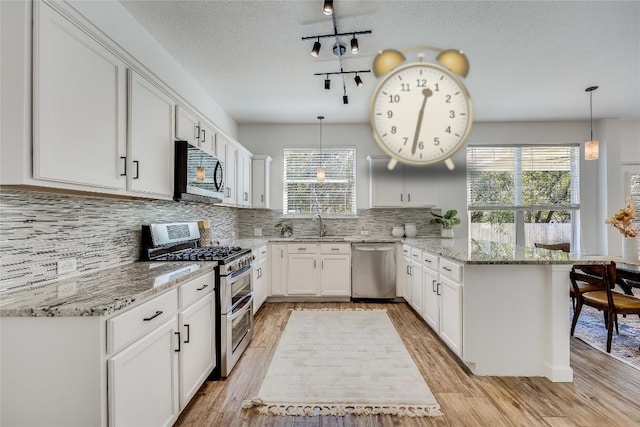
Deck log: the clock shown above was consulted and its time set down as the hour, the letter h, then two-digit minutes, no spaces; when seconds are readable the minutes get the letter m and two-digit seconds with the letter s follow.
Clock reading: 12h32
